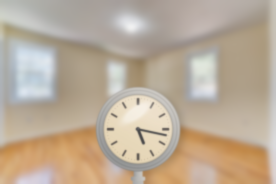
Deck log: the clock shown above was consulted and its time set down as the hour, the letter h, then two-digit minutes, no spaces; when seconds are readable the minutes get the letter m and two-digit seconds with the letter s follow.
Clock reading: 5h17
